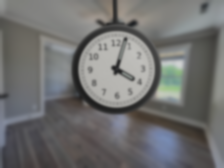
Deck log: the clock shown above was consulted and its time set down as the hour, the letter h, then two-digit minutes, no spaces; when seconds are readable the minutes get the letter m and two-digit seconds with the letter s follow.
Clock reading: 4h03
